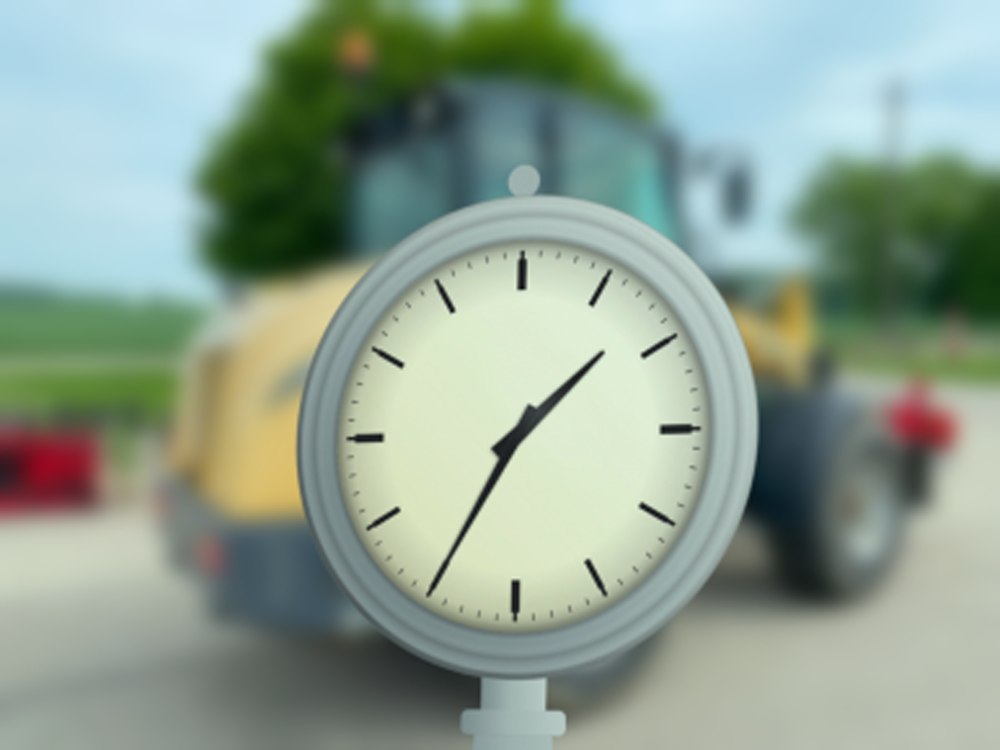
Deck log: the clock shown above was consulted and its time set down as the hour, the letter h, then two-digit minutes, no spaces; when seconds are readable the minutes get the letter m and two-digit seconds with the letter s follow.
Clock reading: 1h35
